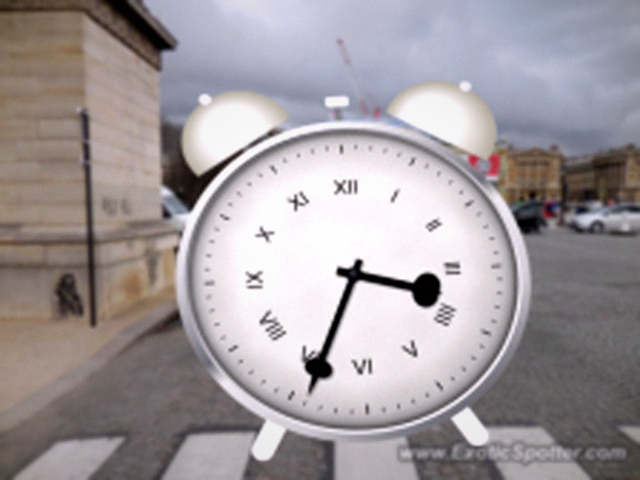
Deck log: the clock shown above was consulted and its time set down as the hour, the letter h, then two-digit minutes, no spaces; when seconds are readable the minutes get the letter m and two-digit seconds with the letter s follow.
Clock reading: 3h34
